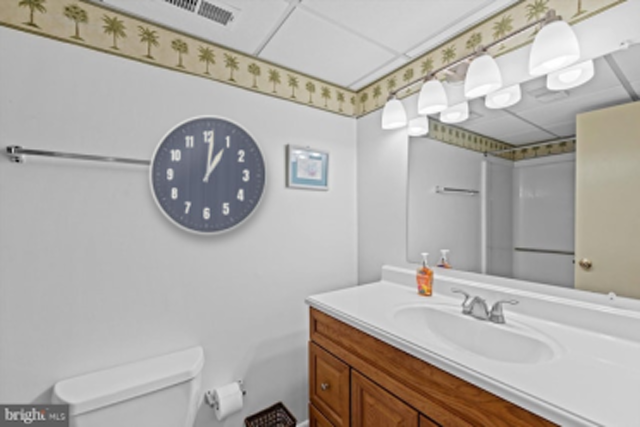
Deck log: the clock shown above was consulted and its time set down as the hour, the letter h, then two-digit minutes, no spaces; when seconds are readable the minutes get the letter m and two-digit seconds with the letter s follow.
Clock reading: 1h01
